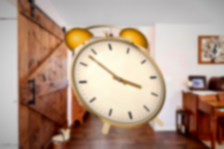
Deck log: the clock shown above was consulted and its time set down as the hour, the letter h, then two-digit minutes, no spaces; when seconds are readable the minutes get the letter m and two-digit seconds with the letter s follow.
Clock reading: 3h53
